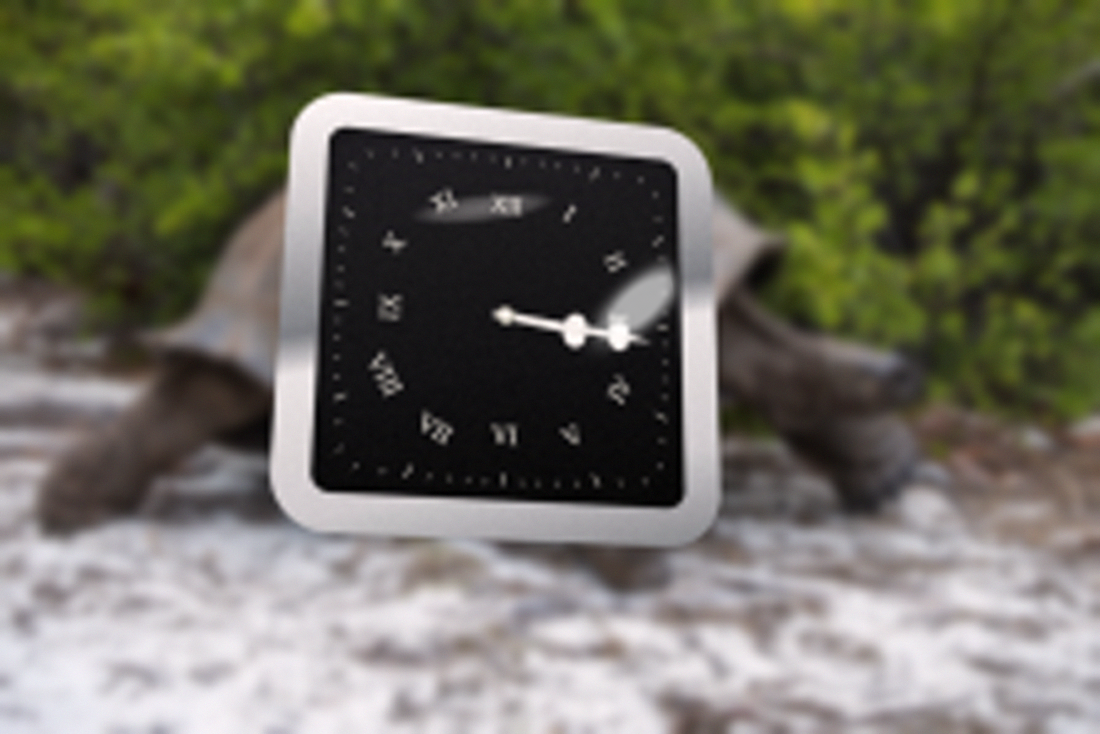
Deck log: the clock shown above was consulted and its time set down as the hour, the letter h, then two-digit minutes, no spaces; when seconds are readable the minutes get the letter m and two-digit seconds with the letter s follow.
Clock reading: 3h16
